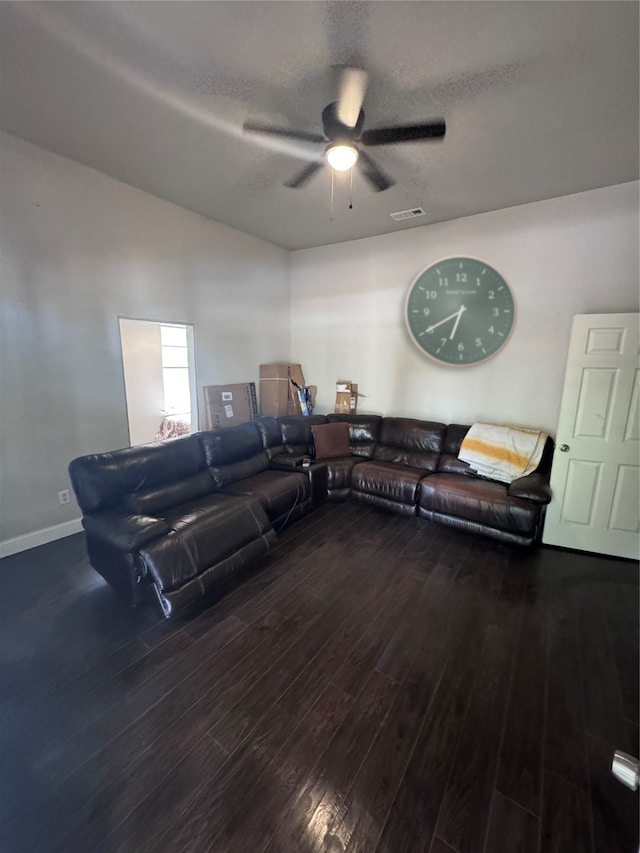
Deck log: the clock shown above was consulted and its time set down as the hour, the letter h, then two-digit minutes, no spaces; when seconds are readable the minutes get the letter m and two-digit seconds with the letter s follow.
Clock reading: 6h40
